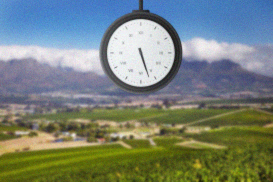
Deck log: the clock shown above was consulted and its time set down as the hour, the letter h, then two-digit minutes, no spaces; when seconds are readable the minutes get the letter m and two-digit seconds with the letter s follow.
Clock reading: 5h27
